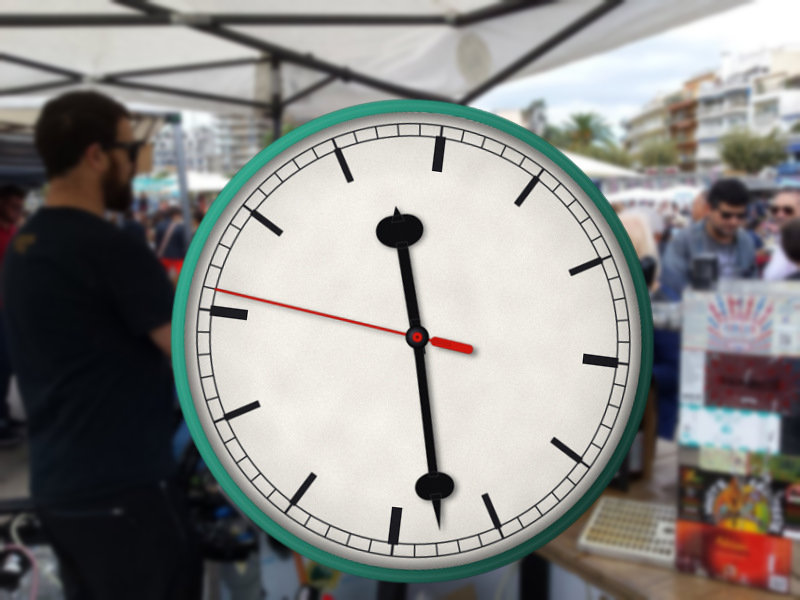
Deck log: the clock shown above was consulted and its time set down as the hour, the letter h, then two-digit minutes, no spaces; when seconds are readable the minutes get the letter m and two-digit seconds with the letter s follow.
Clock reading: 11h27m46s
